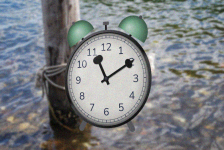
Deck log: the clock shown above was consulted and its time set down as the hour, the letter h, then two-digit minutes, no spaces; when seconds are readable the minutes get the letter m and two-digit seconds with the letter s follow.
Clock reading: 11h10
